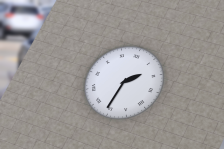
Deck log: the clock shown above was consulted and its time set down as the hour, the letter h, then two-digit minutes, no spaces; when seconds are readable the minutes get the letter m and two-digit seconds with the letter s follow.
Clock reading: 1h31
